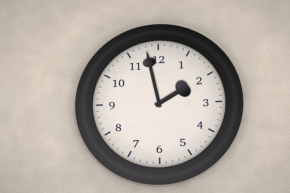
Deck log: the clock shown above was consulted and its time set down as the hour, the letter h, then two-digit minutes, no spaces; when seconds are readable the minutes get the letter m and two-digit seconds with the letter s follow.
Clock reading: 1h58
